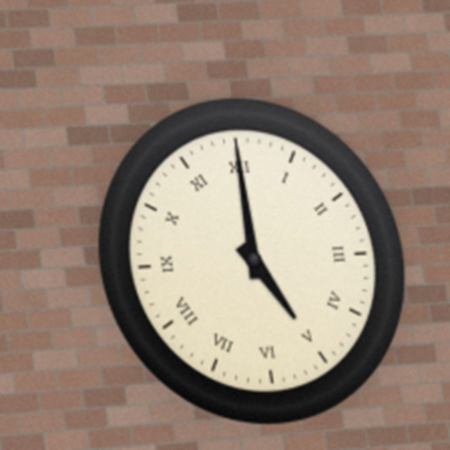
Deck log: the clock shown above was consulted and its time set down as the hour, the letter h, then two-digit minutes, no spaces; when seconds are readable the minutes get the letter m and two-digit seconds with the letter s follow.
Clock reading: 5h00
